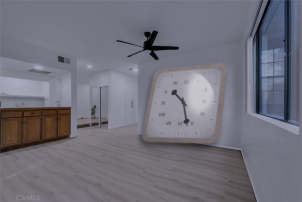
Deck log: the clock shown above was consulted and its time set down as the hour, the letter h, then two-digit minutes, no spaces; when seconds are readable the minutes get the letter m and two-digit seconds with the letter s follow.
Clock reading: 10h27
